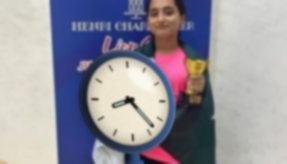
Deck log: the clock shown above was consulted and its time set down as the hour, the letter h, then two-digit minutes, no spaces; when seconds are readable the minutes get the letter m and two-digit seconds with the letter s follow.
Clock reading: 8h23
